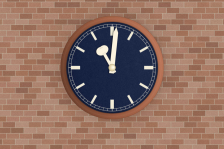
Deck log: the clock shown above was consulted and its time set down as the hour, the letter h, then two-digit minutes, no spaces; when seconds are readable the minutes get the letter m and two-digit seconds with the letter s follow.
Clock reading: 11h01
